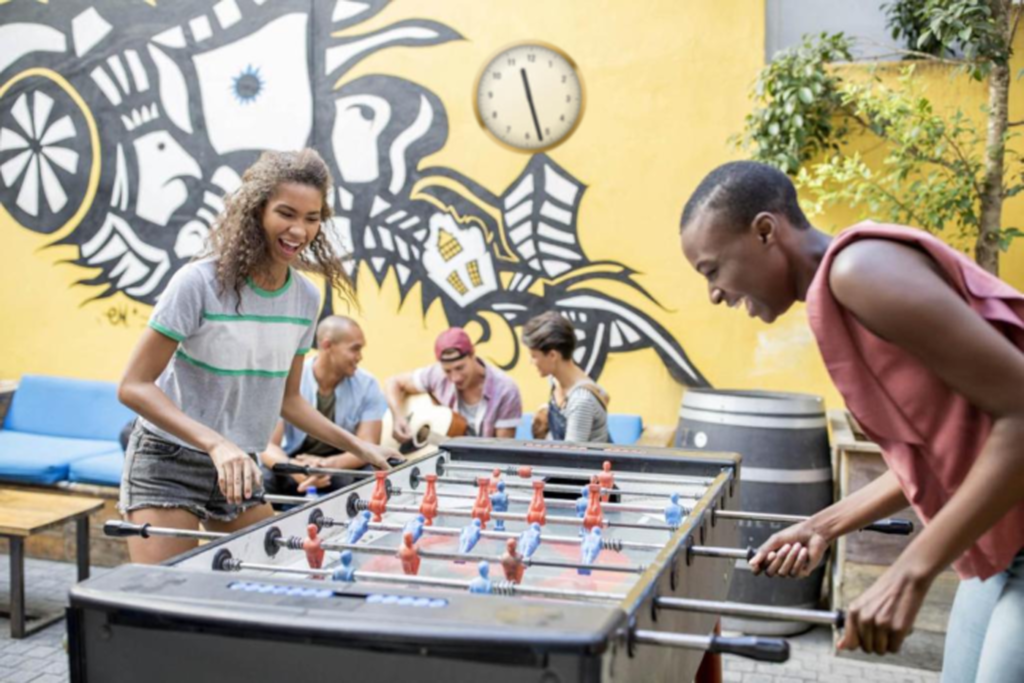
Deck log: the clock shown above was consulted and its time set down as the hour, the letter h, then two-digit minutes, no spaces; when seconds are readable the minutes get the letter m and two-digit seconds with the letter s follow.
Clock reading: 11h27
